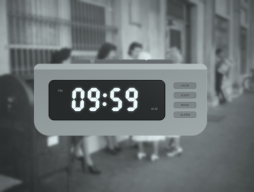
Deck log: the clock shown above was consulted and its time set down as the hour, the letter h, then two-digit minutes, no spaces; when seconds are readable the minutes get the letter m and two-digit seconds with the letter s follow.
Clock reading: 9h59
